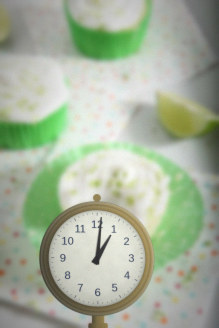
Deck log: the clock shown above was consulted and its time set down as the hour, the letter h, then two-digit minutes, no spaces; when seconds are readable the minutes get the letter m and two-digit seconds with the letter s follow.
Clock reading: 1h01
